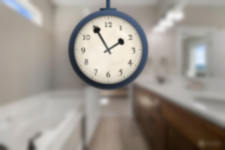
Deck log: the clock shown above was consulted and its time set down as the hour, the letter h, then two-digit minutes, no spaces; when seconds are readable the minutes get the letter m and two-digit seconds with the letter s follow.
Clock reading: 1h55
